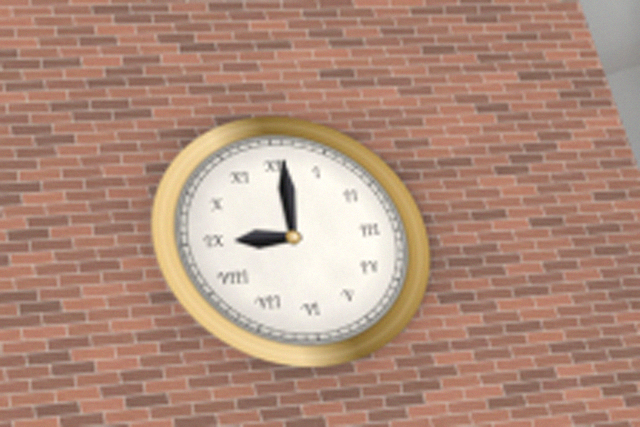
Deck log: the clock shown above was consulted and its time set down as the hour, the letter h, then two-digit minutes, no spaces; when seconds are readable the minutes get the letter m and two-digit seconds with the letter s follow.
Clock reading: 9h01
